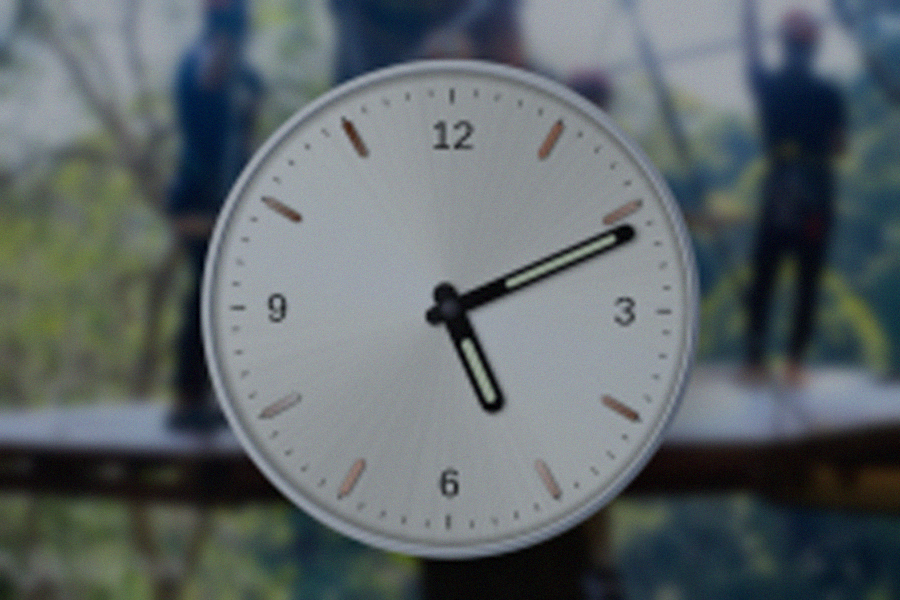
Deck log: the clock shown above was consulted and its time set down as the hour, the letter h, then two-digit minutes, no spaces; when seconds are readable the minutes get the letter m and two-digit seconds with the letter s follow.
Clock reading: 5h11
